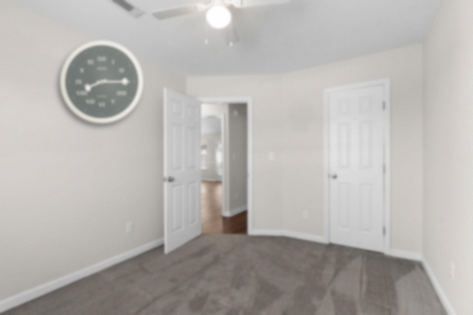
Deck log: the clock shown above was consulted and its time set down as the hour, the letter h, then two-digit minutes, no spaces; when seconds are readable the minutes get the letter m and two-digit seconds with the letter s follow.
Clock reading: 8h15
